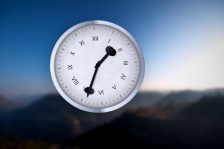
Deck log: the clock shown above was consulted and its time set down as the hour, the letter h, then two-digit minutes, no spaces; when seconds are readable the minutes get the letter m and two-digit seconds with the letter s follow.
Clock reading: 1h34
